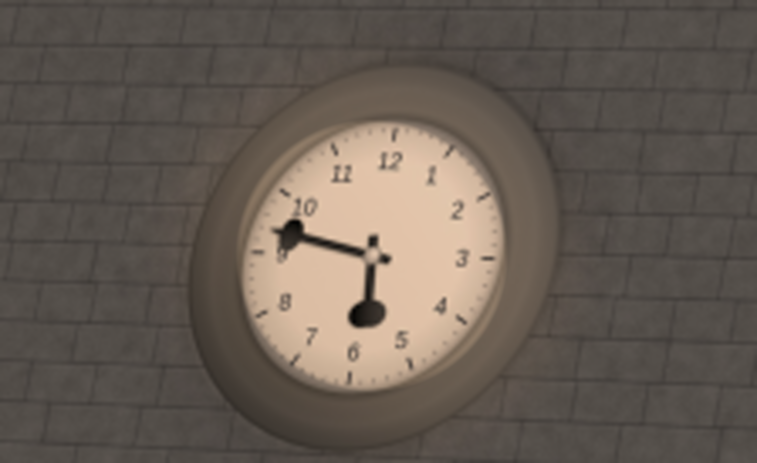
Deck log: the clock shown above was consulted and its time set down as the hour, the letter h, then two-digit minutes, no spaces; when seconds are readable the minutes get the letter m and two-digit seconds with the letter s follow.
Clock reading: 5h47
